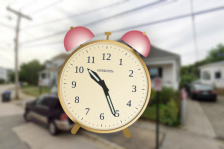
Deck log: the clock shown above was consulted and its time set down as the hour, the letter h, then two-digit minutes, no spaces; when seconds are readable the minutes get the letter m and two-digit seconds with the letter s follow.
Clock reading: 10h26
